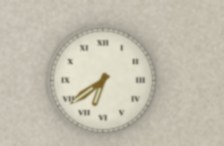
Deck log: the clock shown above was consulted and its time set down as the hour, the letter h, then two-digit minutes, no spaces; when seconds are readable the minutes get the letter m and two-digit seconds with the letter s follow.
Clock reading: 6h39
